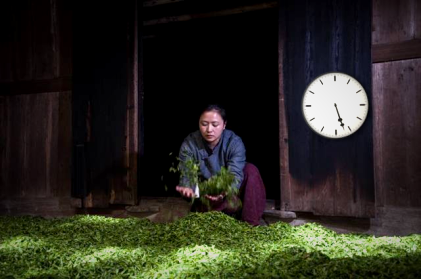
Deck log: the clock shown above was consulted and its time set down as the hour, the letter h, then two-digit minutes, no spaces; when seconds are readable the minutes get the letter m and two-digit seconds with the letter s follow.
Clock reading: 5h27
